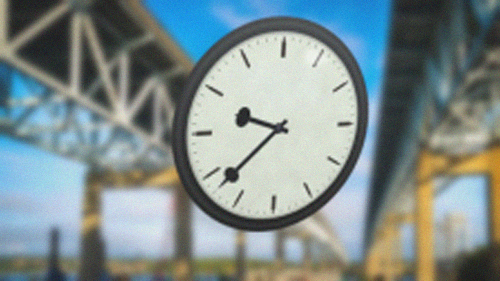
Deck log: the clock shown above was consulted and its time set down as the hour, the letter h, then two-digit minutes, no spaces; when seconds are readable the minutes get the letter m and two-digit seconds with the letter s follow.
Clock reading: 9h38
